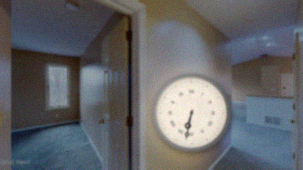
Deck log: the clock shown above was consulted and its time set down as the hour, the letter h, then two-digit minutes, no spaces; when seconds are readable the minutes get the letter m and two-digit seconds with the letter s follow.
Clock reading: 6h32
